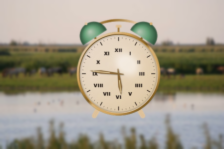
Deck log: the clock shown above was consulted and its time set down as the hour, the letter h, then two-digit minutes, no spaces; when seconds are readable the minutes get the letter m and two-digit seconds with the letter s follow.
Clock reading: 5h46
